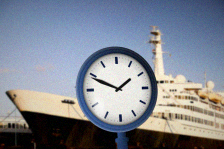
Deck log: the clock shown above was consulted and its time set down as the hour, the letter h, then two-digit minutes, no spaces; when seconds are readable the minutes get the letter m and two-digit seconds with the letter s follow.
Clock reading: 1h49
